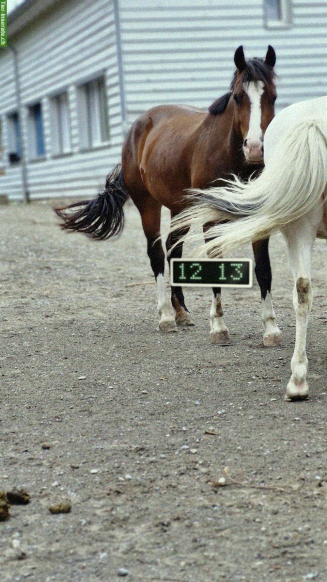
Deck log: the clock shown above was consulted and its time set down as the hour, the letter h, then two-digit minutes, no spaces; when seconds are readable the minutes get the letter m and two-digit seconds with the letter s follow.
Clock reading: 12h13
